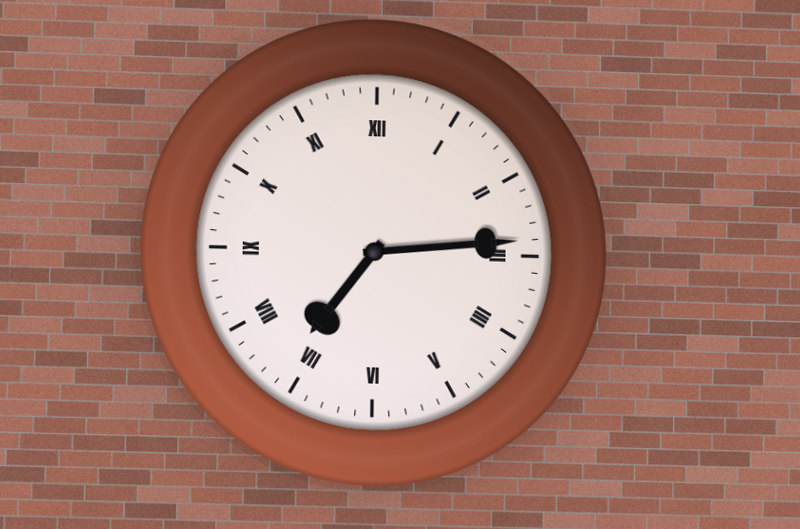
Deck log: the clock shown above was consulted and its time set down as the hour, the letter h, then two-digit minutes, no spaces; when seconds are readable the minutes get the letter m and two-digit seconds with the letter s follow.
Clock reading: 7h14
